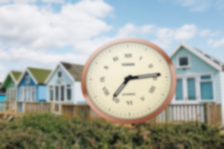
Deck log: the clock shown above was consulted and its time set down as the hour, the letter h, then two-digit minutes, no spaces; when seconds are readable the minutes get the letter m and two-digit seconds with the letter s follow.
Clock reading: 7h14
